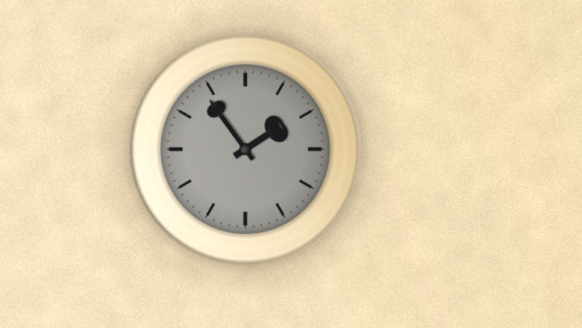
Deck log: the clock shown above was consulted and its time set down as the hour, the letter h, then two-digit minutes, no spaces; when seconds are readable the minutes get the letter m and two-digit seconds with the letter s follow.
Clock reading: 1h54
